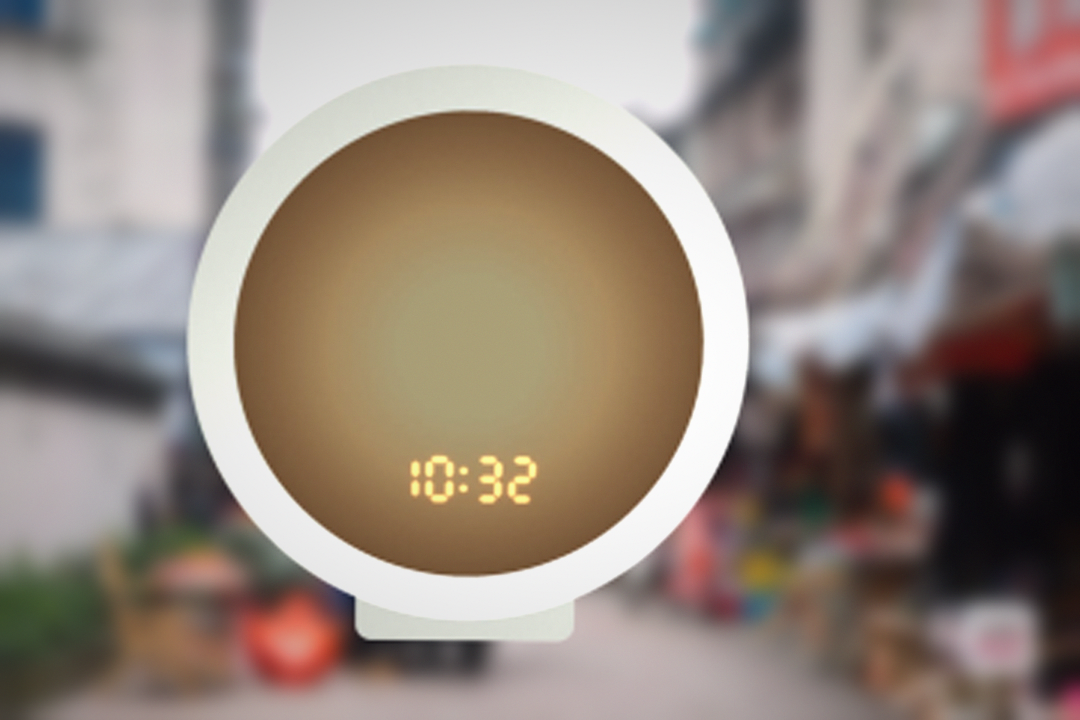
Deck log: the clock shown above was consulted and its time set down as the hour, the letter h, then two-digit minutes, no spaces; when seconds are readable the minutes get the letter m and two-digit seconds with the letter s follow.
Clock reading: 10h32
